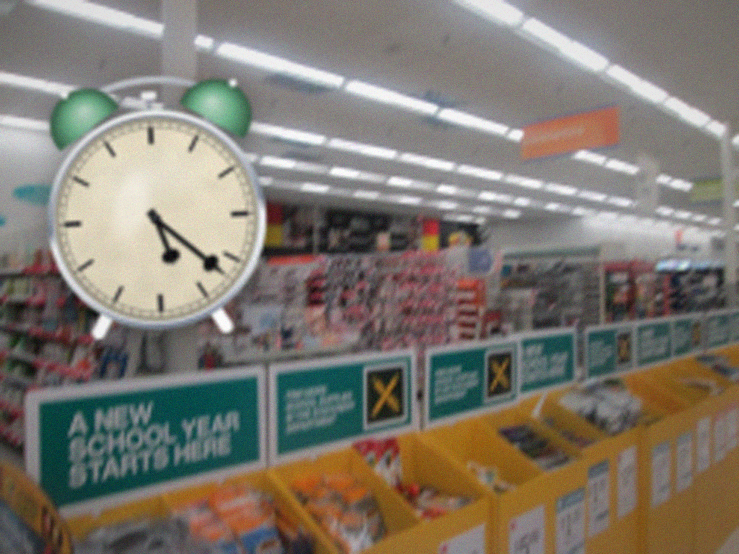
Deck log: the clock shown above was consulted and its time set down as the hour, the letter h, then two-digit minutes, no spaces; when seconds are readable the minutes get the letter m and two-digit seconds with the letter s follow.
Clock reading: 5h22
